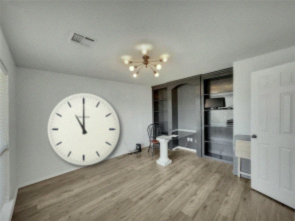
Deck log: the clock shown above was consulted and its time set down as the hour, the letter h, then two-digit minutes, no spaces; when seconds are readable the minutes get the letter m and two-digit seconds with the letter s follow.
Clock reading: 11h00
